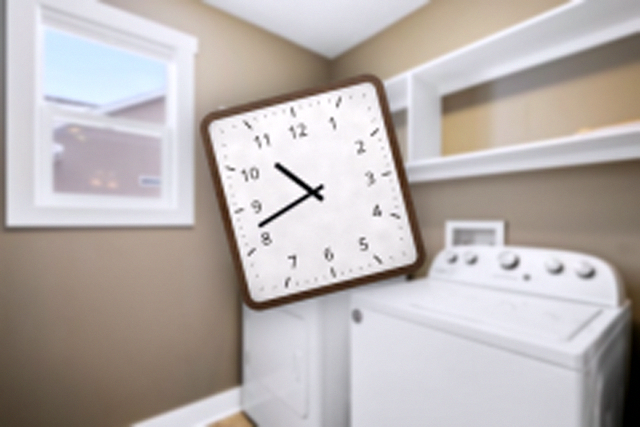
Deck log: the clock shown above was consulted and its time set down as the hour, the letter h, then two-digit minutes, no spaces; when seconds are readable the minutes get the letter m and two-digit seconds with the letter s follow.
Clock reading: 10h42
